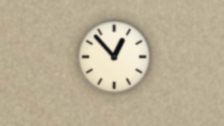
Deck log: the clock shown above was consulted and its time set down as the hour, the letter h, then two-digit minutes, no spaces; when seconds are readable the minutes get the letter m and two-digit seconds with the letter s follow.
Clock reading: 12h53
